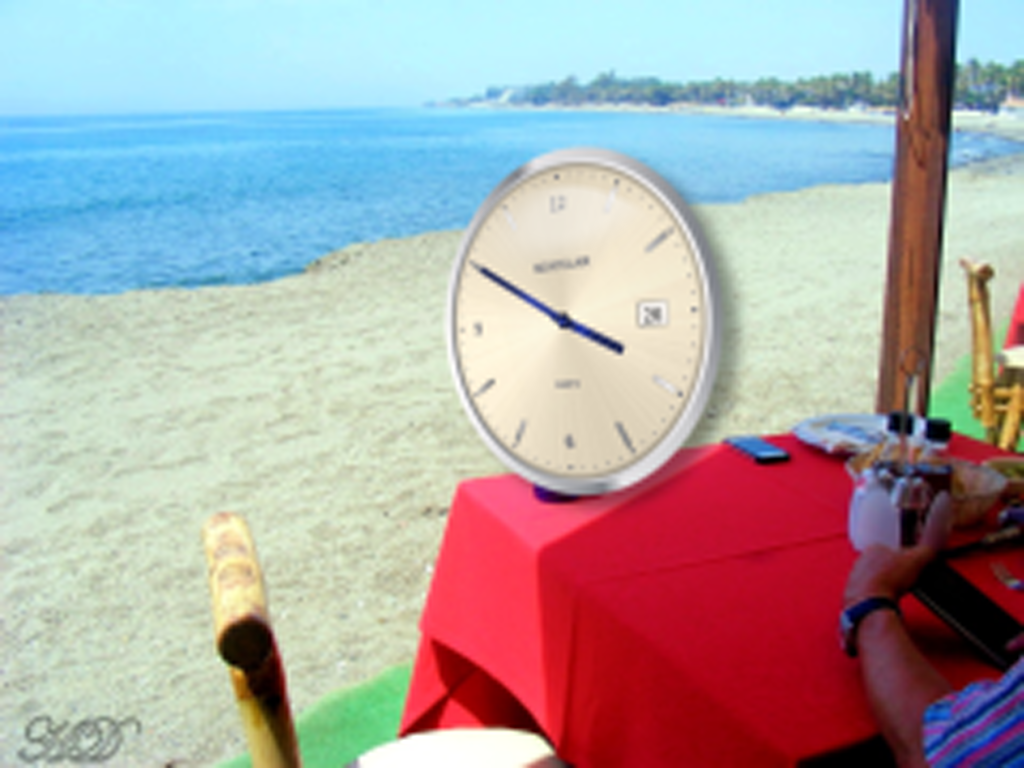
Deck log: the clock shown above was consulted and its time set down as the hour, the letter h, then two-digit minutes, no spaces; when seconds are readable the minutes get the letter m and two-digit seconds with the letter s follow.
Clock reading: 3h50
